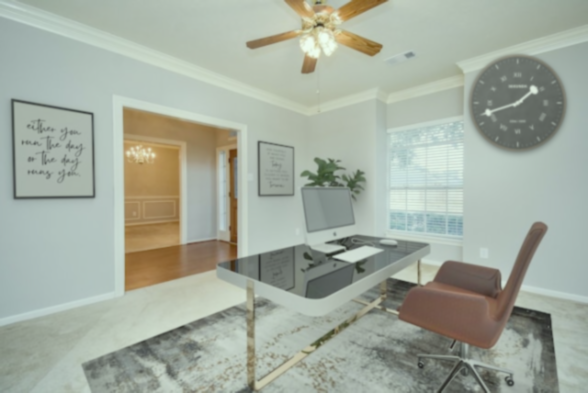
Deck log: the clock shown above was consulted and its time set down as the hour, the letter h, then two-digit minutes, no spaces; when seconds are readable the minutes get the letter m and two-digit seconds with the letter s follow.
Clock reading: 1h42
